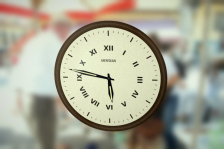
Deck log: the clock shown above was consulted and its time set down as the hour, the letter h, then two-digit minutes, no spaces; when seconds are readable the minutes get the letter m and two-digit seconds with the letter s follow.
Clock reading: 5h47
